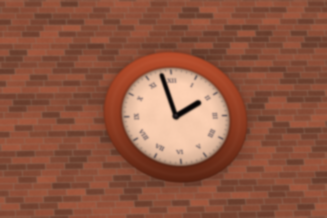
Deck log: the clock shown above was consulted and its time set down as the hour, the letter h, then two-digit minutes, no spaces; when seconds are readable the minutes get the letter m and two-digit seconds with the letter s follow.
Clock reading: 1h58
